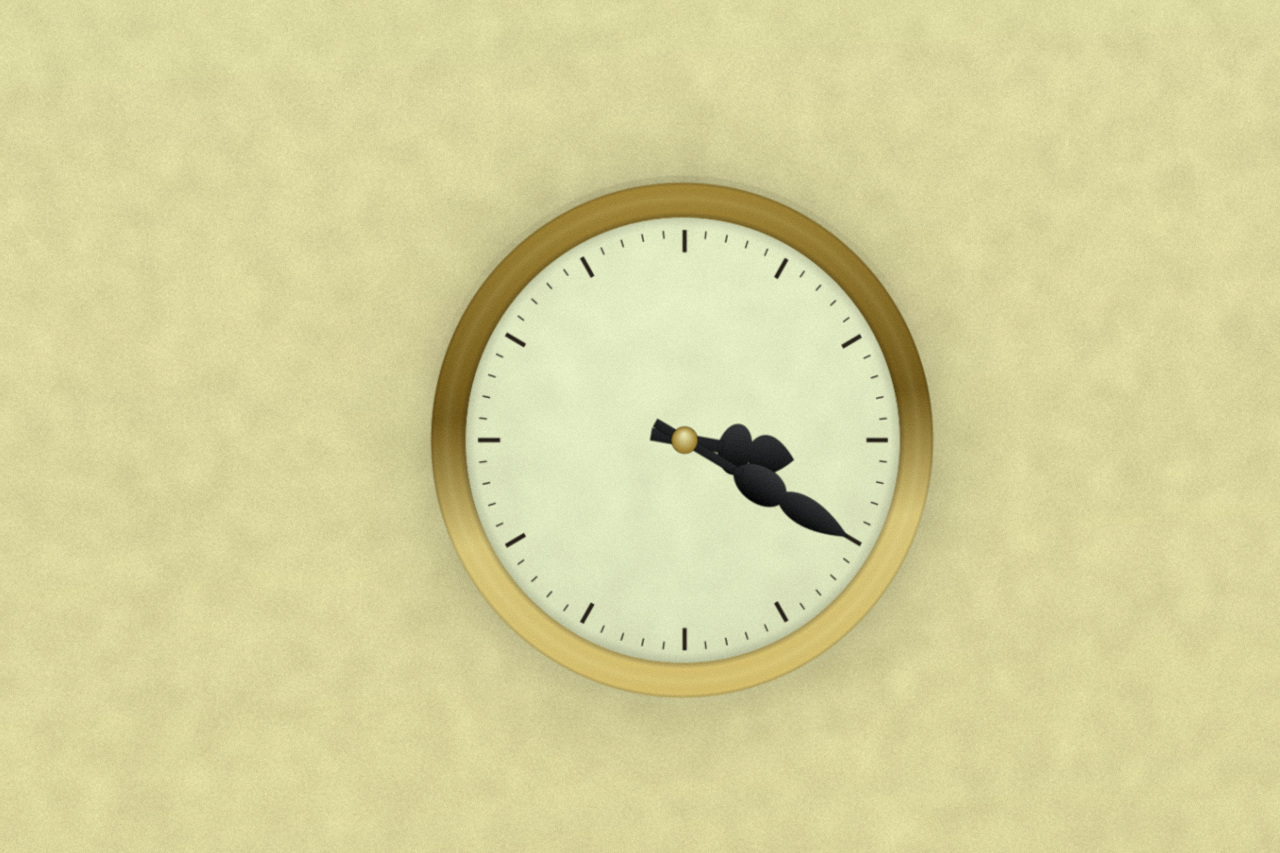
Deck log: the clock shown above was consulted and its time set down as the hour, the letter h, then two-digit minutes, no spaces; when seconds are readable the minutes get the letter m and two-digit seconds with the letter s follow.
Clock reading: 3h20
